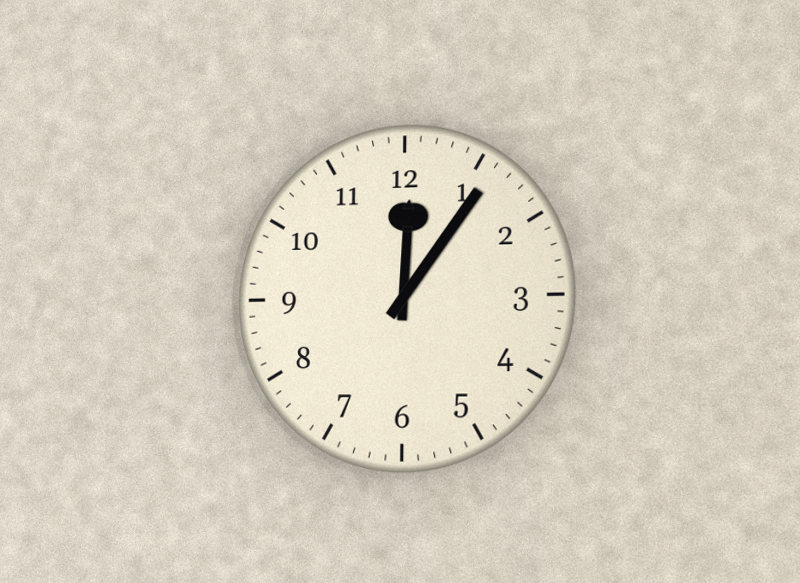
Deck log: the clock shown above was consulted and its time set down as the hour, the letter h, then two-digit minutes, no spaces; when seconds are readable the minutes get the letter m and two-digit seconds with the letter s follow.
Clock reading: 12h06
